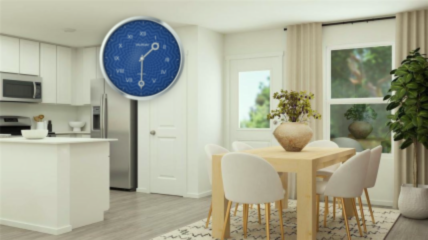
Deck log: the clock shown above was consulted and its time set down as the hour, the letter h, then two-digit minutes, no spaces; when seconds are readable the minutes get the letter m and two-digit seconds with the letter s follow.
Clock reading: 1h30
